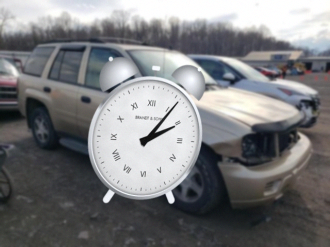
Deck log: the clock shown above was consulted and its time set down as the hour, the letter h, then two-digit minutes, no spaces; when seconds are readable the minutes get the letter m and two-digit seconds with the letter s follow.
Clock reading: 2h06
